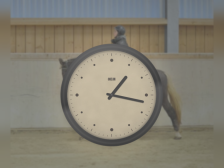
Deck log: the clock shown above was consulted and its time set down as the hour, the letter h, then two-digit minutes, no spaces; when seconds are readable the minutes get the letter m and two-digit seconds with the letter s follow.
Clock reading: 1h17
